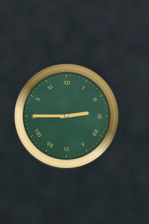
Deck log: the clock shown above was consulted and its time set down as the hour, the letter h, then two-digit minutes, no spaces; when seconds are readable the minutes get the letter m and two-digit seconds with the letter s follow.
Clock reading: 2h45
